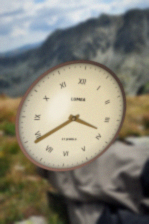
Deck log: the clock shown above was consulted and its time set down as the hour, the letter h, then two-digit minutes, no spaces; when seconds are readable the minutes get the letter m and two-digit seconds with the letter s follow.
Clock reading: 3h39
